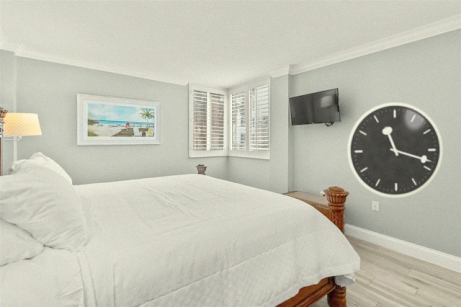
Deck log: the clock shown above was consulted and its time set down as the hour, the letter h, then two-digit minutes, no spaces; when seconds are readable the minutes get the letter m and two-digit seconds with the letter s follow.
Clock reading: 11h18
